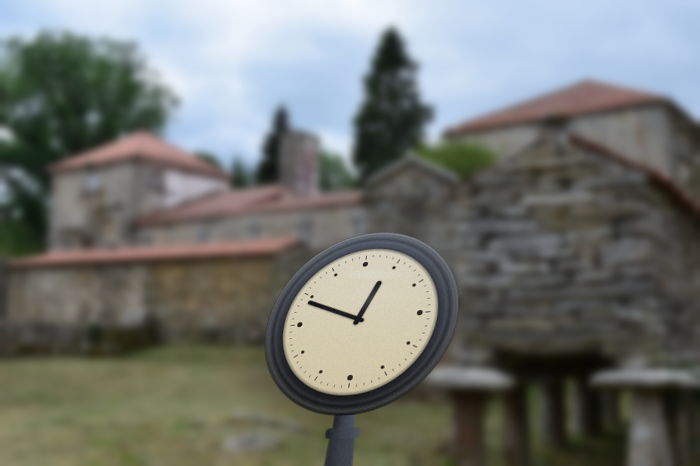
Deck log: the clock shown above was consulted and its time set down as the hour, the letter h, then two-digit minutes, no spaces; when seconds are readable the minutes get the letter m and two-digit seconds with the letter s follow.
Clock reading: 12h49
